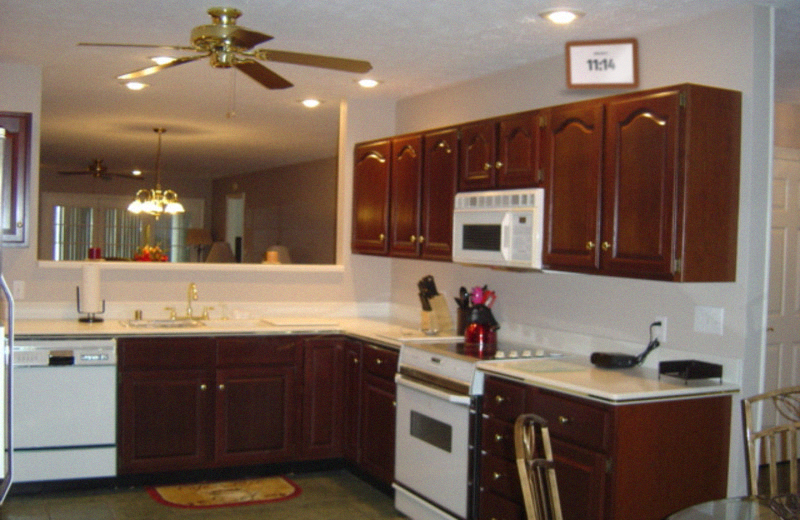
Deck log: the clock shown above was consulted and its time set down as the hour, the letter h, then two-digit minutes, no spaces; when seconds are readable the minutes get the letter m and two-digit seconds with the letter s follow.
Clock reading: 11h14
